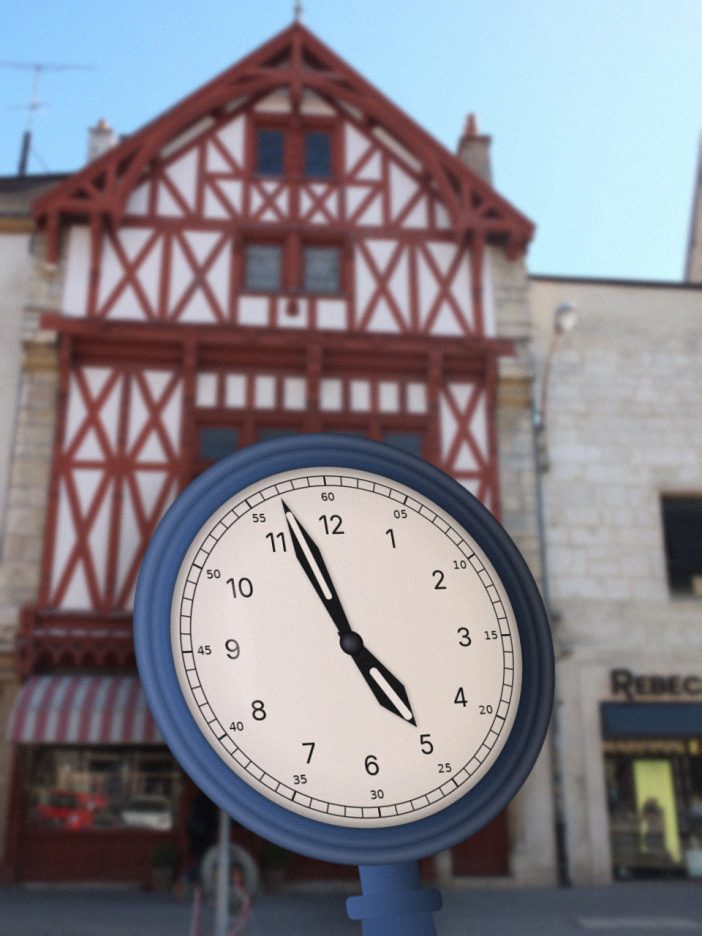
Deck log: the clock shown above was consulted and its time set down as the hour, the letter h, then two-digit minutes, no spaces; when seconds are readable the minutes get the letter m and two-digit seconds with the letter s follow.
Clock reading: 4h57
